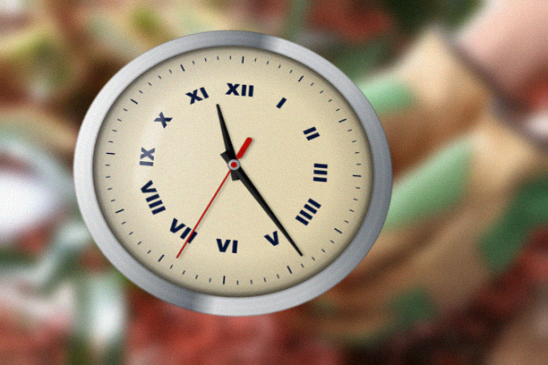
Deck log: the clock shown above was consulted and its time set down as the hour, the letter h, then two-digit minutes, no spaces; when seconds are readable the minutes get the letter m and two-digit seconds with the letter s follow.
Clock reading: 11h23m34s
